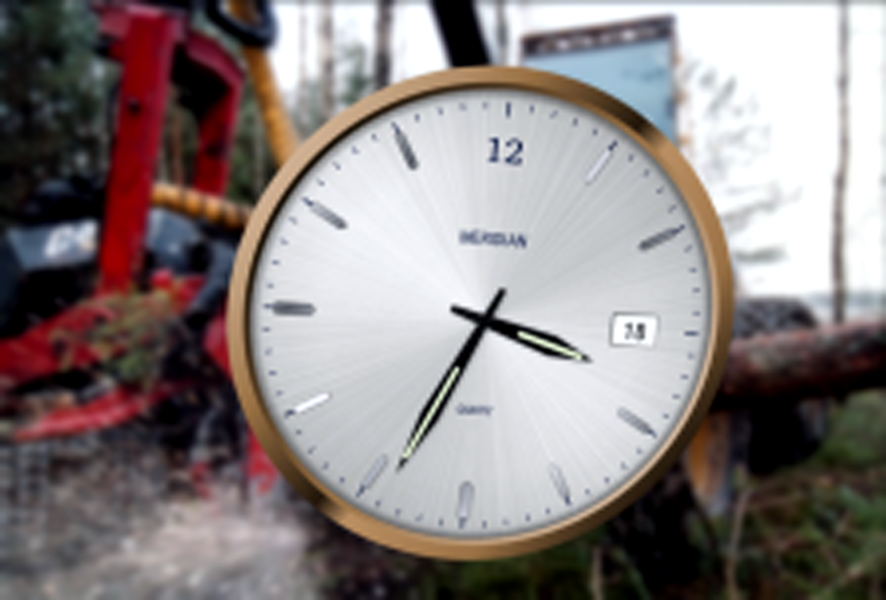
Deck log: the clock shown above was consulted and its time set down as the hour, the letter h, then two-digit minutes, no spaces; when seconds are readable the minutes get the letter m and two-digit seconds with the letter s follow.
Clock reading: 3h34
